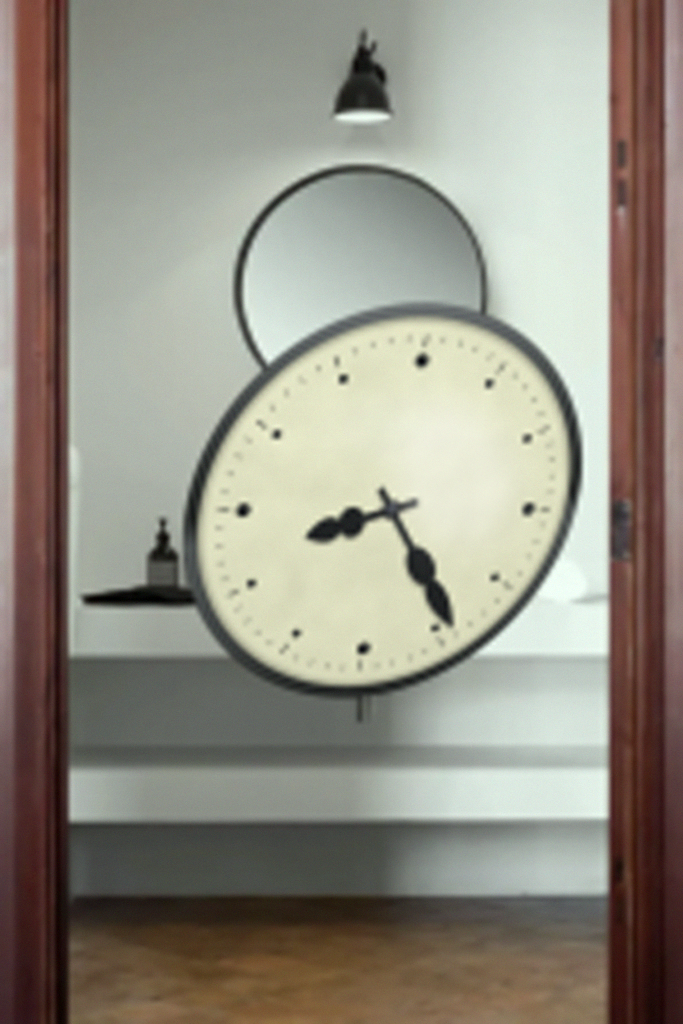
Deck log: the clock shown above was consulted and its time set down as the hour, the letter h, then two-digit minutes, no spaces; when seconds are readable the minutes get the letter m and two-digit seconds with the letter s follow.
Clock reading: 8h24
